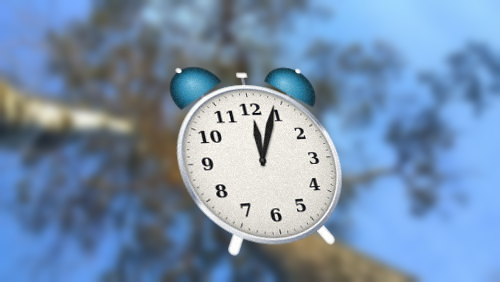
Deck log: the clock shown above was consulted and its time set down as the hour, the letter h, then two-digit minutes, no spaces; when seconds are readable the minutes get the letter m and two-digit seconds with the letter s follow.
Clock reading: 12h04
